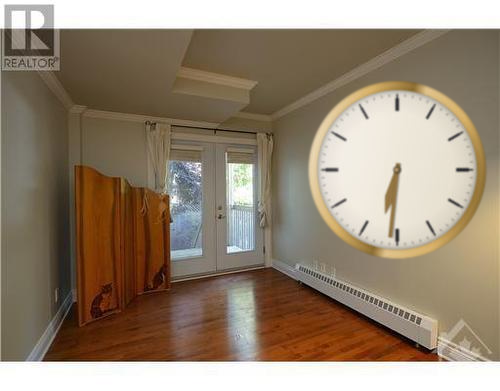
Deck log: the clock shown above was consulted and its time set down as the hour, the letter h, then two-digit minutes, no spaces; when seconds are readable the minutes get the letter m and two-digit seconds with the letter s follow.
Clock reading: 6h31
